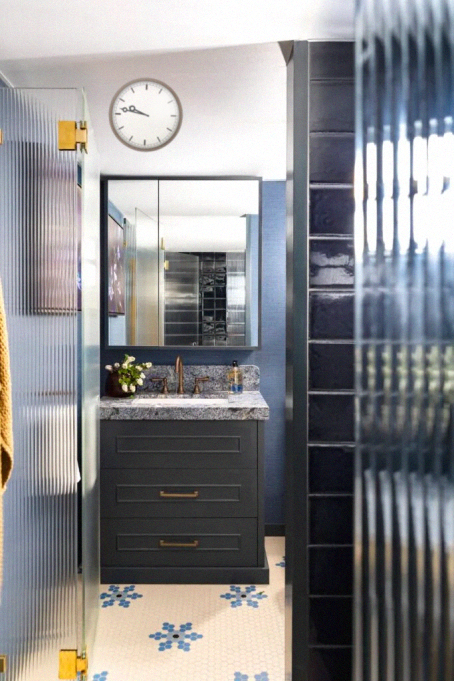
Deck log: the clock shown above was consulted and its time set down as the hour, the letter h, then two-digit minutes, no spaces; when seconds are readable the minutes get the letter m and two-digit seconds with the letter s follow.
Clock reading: 9h47
